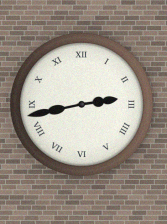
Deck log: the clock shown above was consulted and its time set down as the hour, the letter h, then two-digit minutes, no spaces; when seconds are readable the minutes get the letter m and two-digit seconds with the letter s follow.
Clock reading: 2h43
